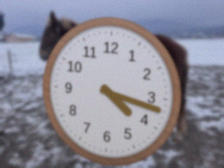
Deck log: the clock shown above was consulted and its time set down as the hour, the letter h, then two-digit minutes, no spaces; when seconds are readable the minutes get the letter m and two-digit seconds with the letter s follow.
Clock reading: 4h17
